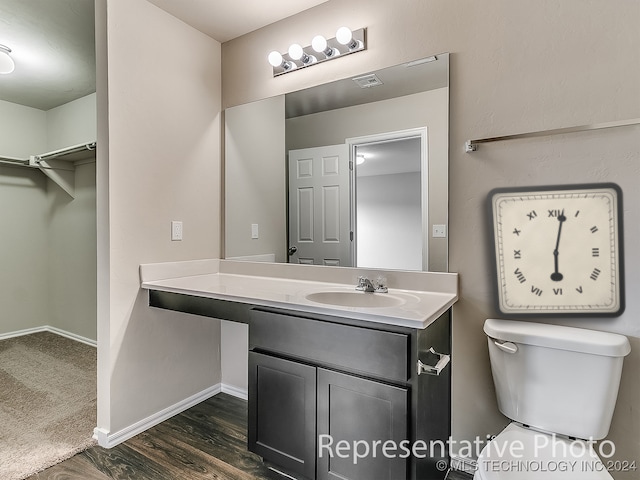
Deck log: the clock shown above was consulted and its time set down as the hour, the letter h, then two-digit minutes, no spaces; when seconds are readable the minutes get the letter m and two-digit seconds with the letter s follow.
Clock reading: 6h02
